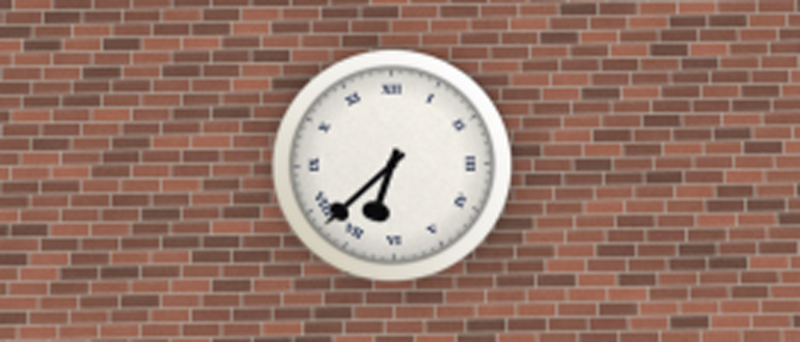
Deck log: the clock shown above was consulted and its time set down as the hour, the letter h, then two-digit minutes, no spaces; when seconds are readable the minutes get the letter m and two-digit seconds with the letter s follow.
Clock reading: 6h38
